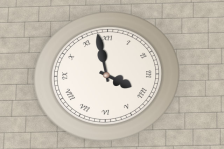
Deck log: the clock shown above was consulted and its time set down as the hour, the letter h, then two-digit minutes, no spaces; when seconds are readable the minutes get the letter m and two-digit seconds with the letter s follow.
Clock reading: 3h58
